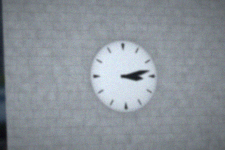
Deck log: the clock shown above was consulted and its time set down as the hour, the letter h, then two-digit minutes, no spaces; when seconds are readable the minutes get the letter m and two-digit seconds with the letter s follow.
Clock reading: 3h13
